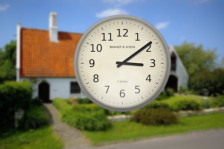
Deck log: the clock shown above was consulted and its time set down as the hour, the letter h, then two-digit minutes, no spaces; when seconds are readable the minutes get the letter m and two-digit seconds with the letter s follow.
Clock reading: 3h09
